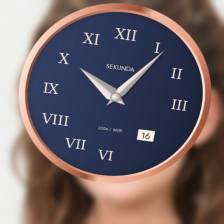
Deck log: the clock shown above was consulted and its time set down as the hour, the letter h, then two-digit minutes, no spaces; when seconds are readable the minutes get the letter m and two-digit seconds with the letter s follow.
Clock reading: 10h06
